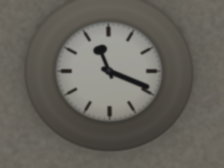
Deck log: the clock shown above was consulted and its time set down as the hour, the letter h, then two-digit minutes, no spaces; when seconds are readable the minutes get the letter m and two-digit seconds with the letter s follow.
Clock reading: 11h19
